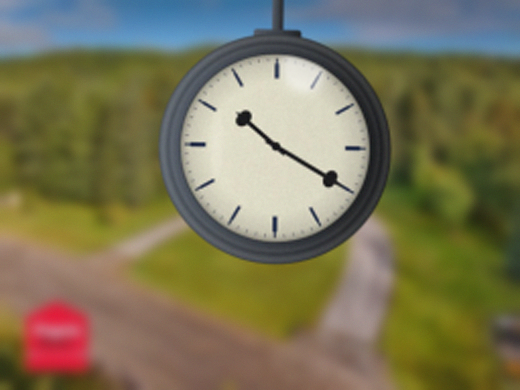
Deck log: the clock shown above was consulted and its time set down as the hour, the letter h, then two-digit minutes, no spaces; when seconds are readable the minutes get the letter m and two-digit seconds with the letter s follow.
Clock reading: 10h20
